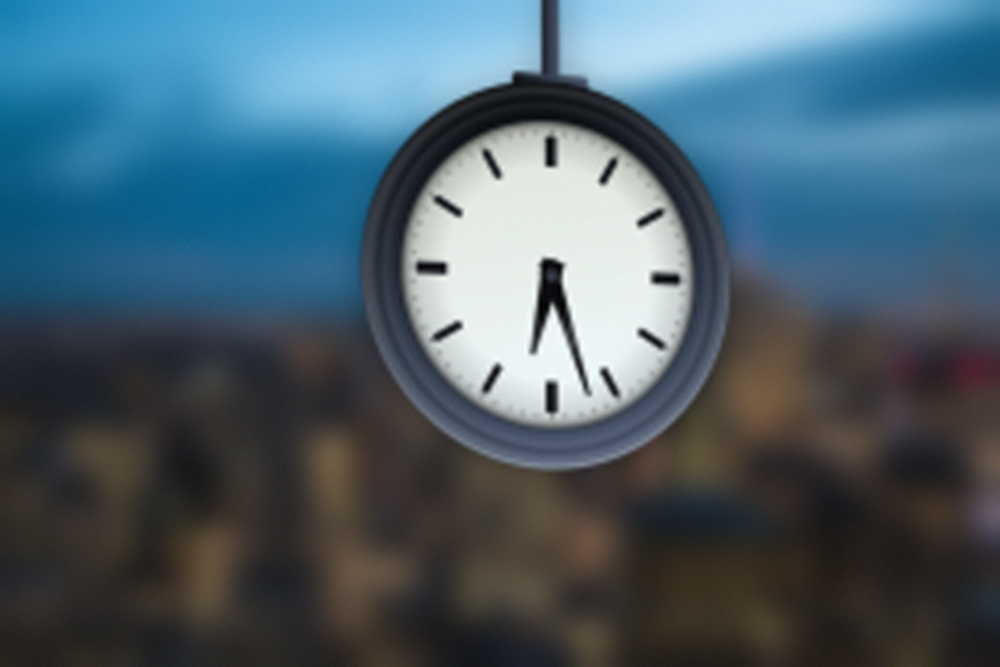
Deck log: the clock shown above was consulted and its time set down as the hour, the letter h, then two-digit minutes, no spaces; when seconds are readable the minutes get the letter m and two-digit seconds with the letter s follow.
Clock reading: 6h27
